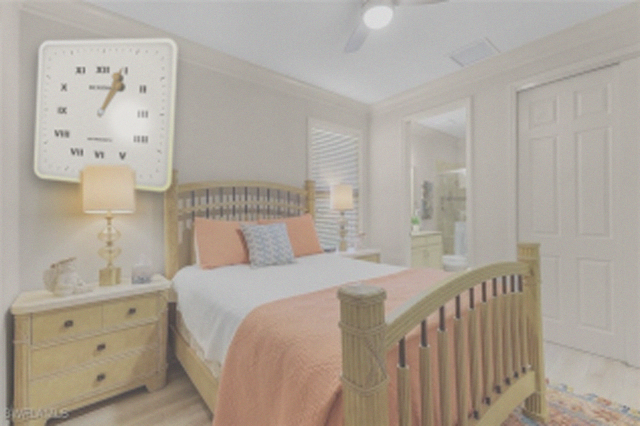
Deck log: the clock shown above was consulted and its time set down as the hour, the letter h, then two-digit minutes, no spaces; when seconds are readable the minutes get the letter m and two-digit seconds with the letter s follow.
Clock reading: 1h04
